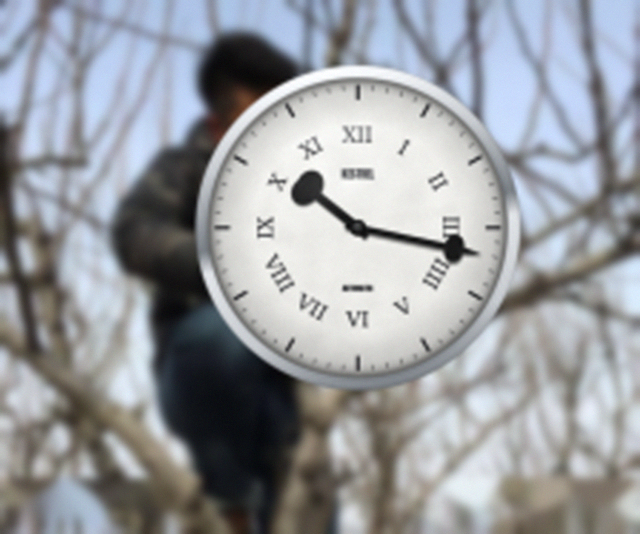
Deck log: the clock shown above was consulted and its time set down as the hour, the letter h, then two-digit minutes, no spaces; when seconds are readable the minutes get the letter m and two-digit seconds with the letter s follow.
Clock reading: 10h17
